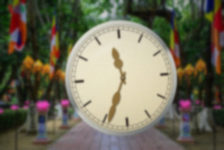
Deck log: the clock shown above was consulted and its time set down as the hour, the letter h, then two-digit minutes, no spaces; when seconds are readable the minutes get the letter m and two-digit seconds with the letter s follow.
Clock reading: 11h34
